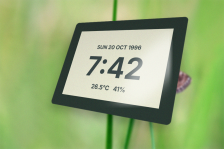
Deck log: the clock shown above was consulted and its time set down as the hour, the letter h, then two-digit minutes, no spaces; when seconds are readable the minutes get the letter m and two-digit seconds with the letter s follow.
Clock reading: 7h42
